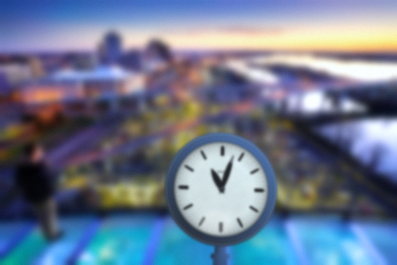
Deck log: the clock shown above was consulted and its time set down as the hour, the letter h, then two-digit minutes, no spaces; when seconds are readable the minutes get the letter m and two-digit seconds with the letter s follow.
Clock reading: 11h03
